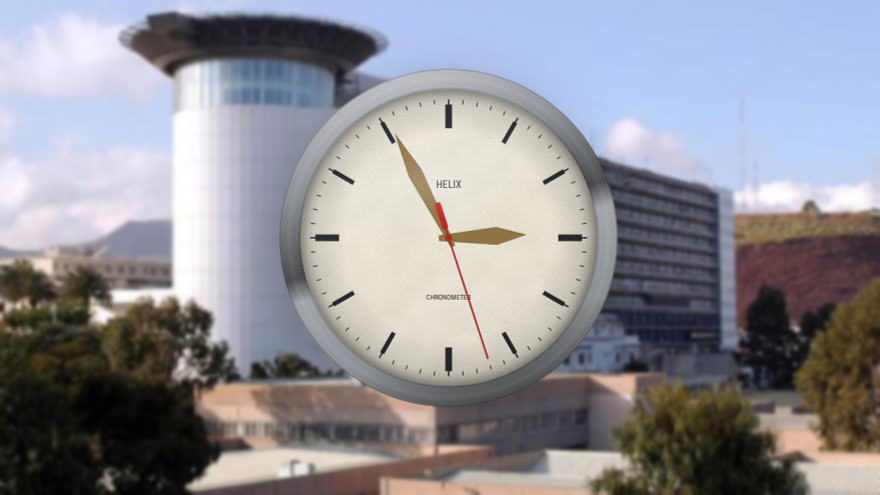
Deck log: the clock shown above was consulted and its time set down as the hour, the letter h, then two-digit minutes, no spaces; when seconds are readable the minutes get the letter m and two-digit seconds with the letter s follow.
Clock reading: 2h55m27s
